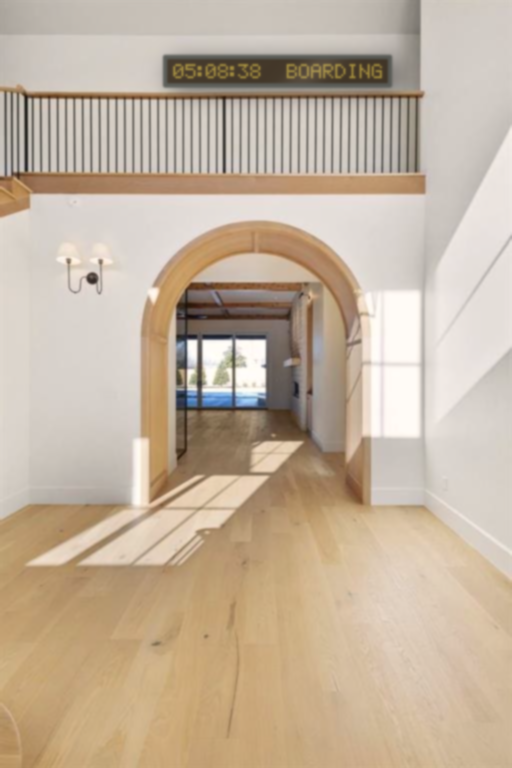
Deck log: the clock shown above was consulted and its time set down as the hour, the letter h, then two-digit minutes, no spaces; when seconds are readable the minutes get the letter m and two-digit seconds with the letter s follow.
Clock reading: 5h08m38s
